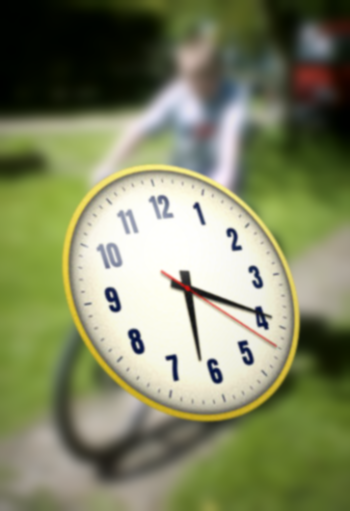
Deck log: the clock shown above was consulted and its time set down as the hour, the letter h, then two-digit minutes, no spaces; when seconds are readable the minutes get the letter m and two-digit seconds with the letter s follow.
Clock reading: 6h19m22s
